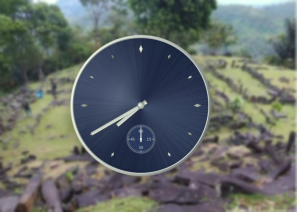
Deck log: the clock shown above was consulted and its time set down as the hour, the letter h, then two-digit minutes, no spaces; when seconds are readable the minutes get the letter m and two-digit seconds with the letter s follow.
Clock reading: 7h40
